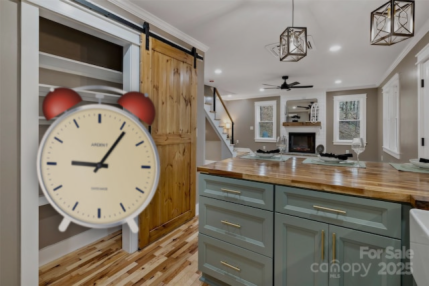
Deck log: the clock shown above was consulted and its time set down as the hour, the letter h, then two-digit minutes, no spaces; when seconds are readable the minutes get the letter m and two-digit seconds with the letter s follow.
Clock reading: 9h06
